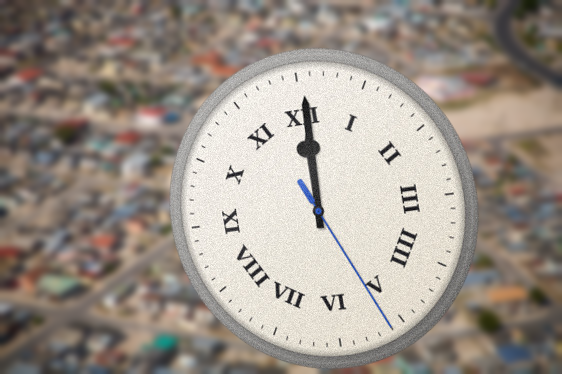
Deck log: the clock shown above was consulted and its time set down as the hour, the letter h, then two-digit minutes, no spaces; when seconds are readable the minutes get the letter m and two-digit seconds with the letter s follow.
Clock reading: 12h00m26s
